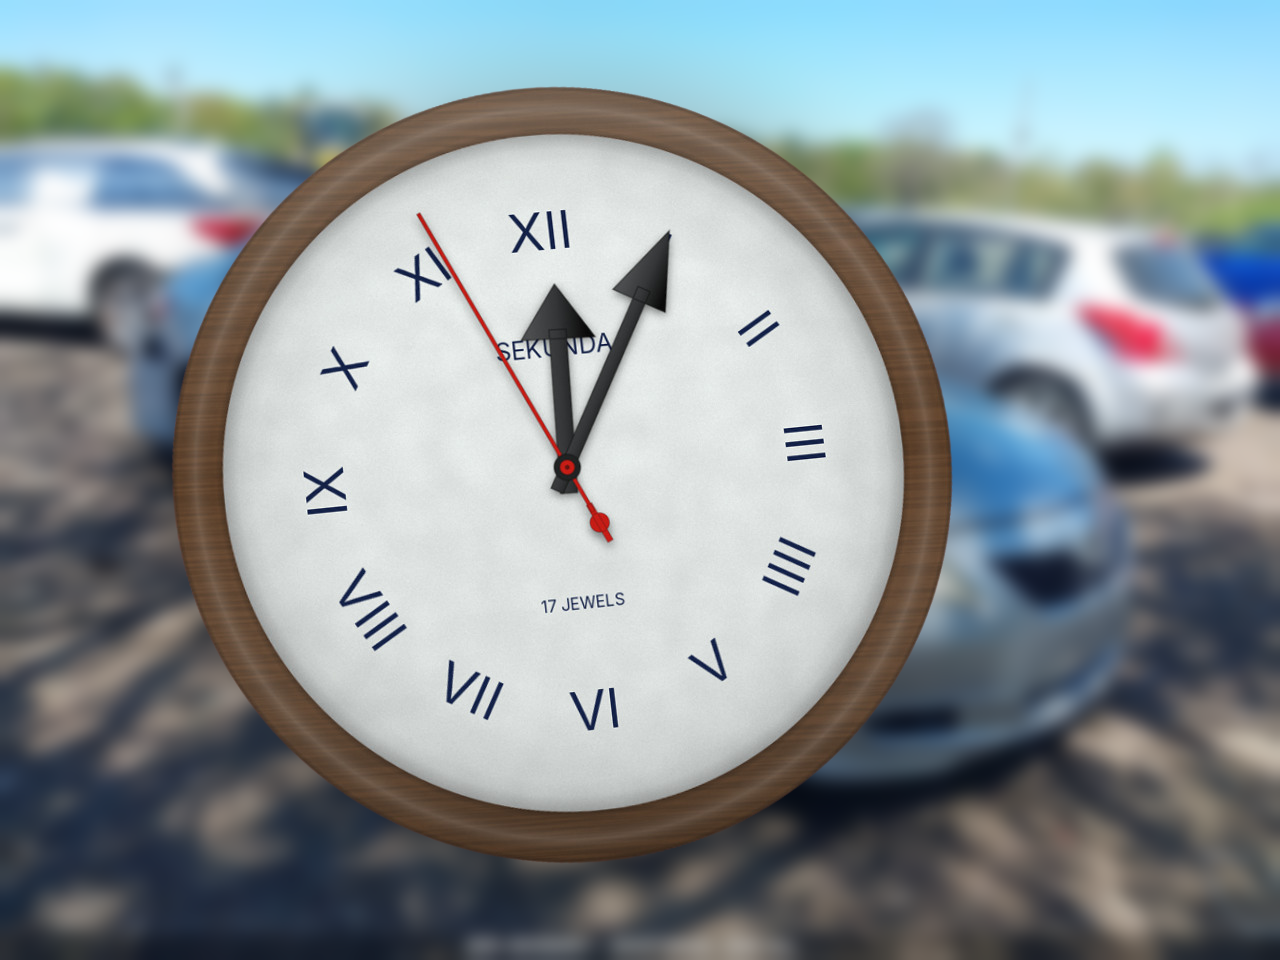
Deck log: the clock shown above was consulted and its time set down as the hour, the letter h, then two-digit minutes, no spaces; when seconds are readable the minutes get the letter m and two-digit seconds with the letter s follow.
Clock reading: 12h04m56s
